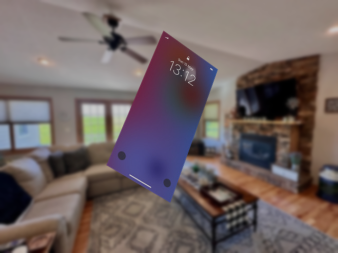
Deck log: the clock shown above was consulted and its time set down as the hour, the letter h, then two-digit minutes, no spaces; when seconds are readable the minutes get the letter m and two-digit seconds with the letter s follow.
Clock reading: 13h12
